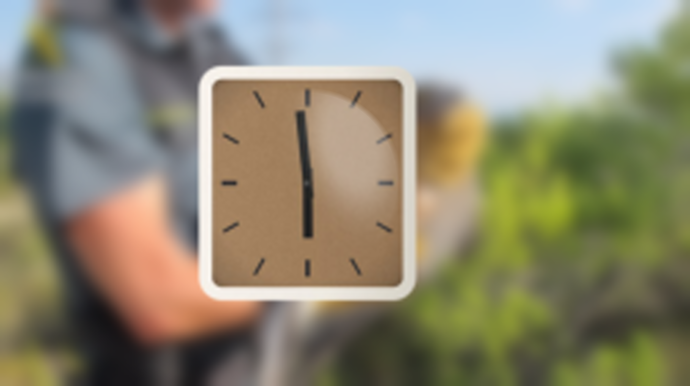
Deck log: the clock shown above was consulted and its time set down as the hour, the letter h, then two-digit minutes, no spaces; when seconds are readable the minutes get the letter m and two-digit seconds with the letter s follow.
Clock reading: 5h59
